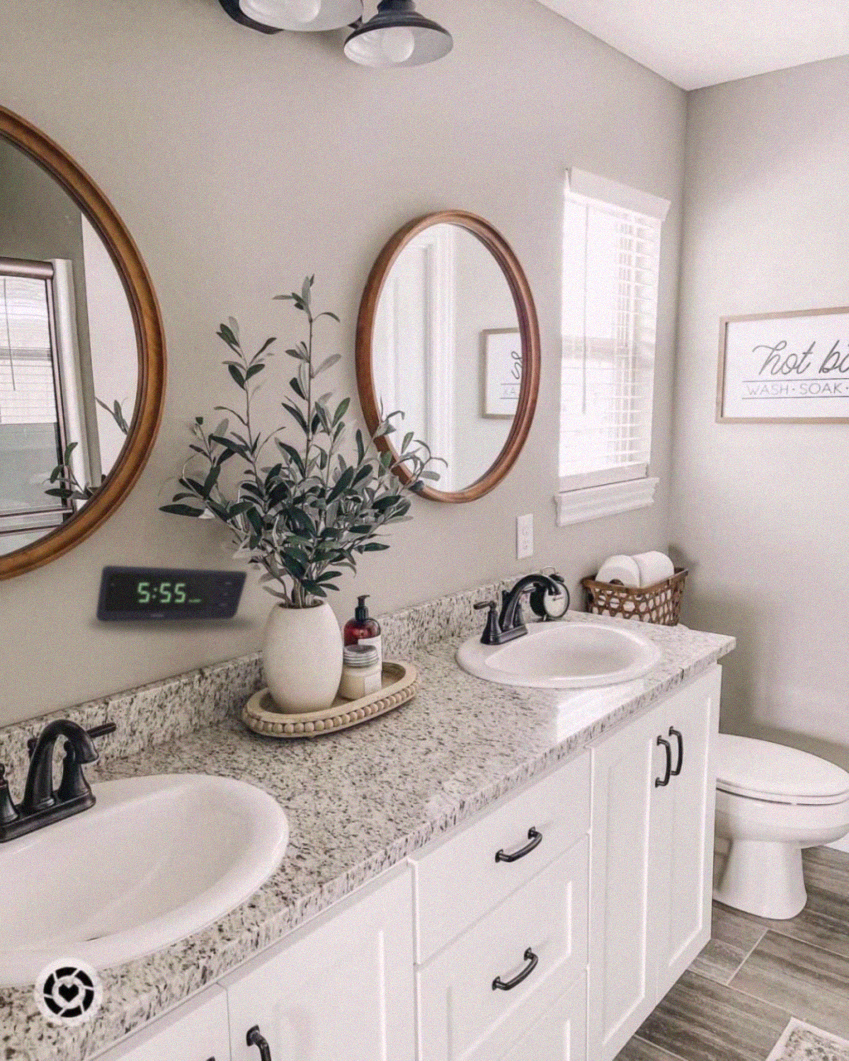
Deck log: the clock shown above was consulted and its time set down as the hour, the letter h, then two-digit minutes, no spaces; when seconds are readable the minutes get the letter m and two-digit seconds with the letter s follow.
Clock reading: 5h55
